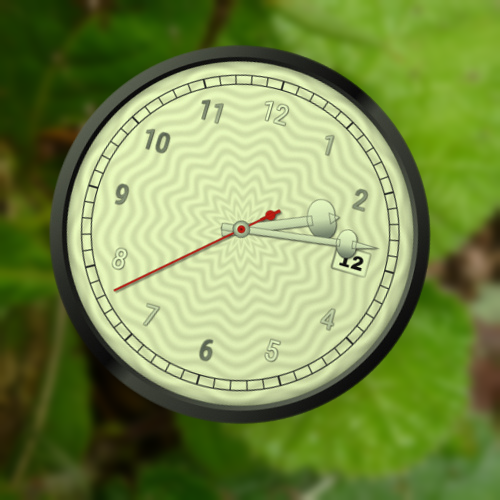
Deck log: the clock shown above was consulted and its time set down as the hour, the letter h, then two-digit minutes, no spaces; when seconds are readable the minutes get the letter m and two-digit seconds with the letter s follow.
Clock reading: 2h13m38s
